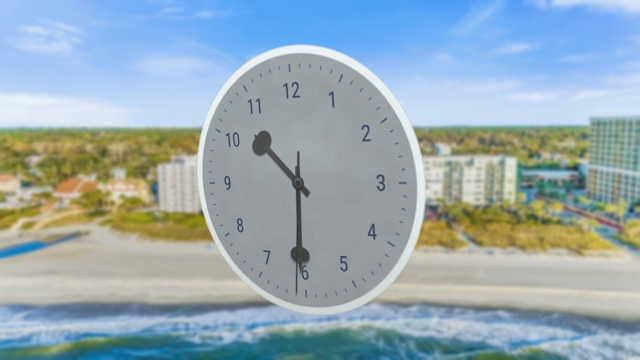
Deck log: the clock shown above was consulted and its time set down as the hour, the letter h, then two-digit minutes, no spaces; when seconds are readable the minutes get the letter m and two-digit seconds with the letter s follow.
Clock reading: 10h30m31s
